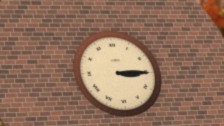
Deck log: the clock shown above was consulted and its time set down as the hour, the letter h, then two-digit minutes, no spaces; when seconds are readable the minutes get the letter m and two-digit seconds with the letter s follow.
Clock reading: 3h15
